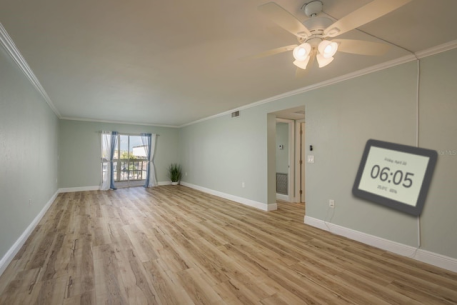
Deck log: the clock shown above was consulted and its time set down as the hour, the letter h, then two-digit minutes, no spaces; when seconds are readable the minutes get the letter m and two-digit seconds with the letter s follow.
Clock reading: 6h05
